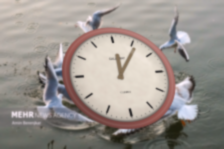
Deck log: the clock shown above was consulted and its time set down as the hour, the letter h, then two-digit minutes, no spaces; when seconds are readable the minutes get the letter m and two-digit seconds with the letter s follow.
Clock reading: 12h06
